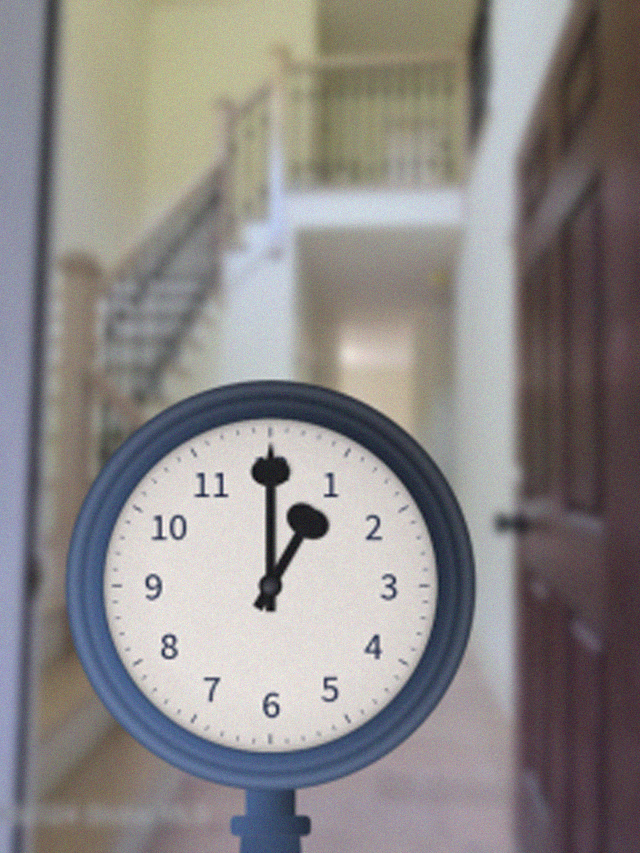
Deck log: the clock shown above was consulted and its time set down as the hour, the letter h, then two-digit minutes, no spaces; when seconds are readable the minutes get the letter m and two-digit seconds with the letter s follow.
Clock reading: 1h00
